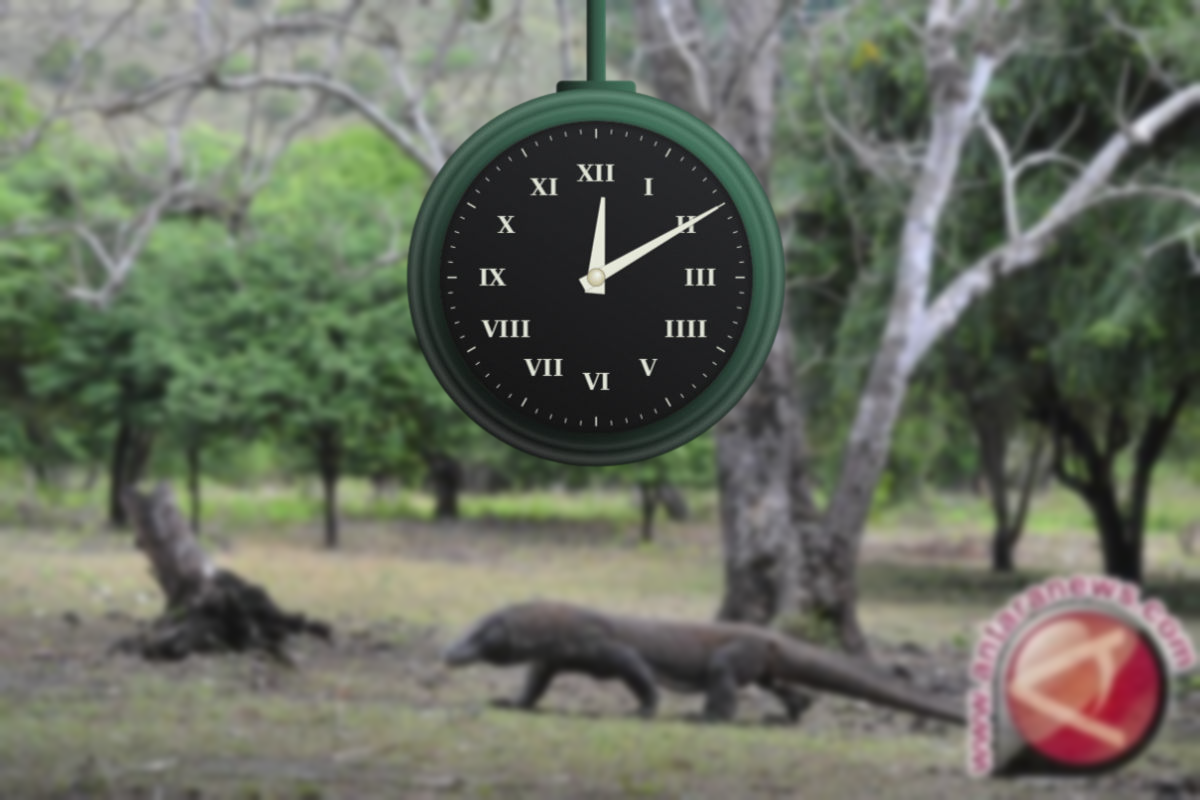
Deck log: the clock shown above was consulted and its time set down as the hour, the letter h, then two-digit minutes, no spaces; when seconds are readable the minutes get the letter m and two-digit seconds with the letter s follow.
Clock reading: 12h10
